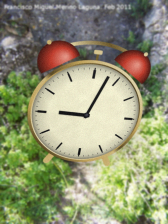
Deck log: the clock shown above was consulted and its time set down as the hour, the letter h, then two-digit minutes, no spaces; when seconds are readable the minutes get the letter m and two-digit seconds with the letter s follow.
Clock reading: 9h03
